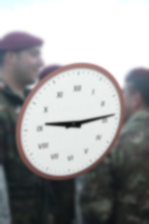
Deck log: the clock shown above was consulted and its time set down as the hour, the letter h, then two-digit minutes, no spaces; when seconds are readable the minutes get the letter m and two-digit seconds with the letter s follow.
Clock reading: 9h14
